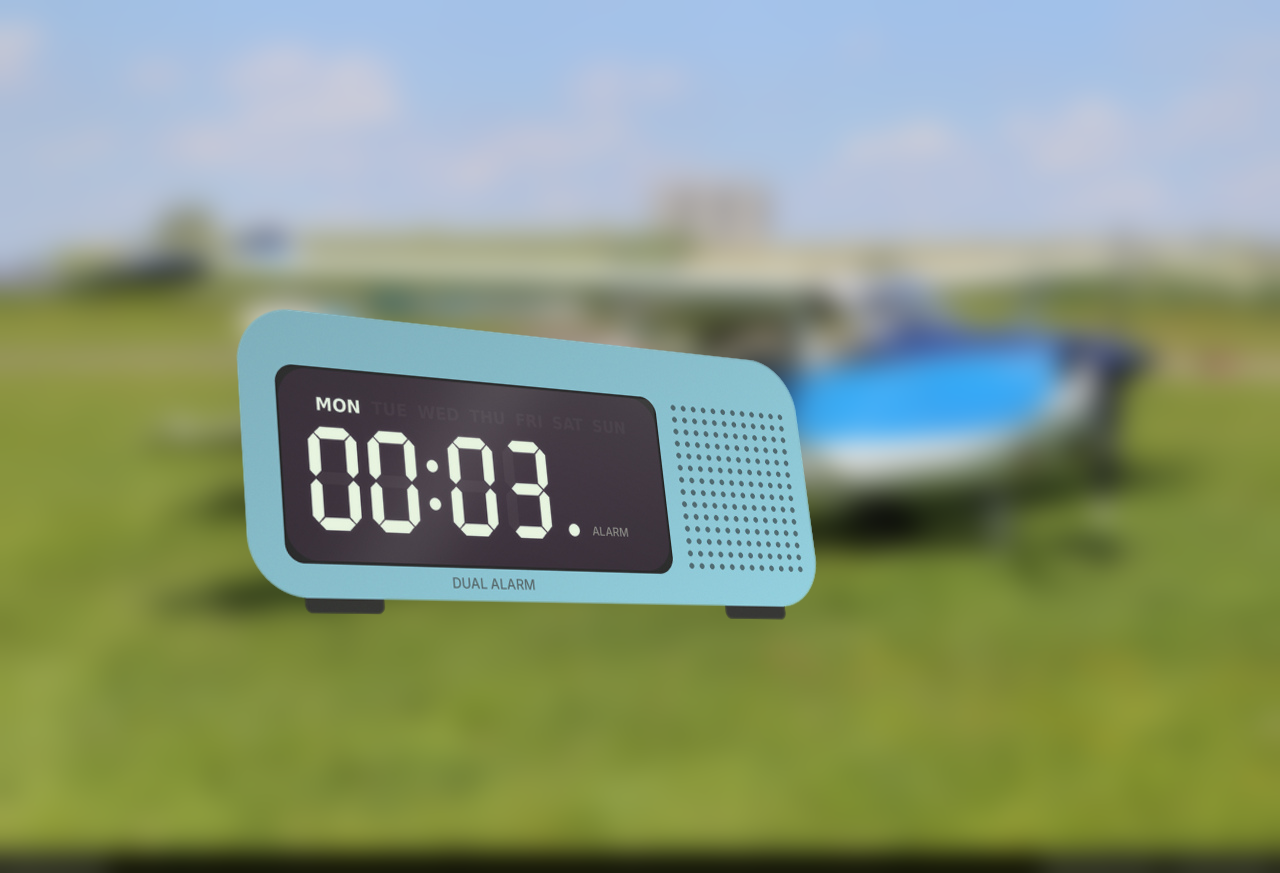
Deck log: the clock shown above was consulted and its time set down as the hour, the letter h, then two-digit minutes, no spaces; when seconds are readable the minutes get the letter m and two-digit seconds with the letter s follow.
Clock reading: 0h03
